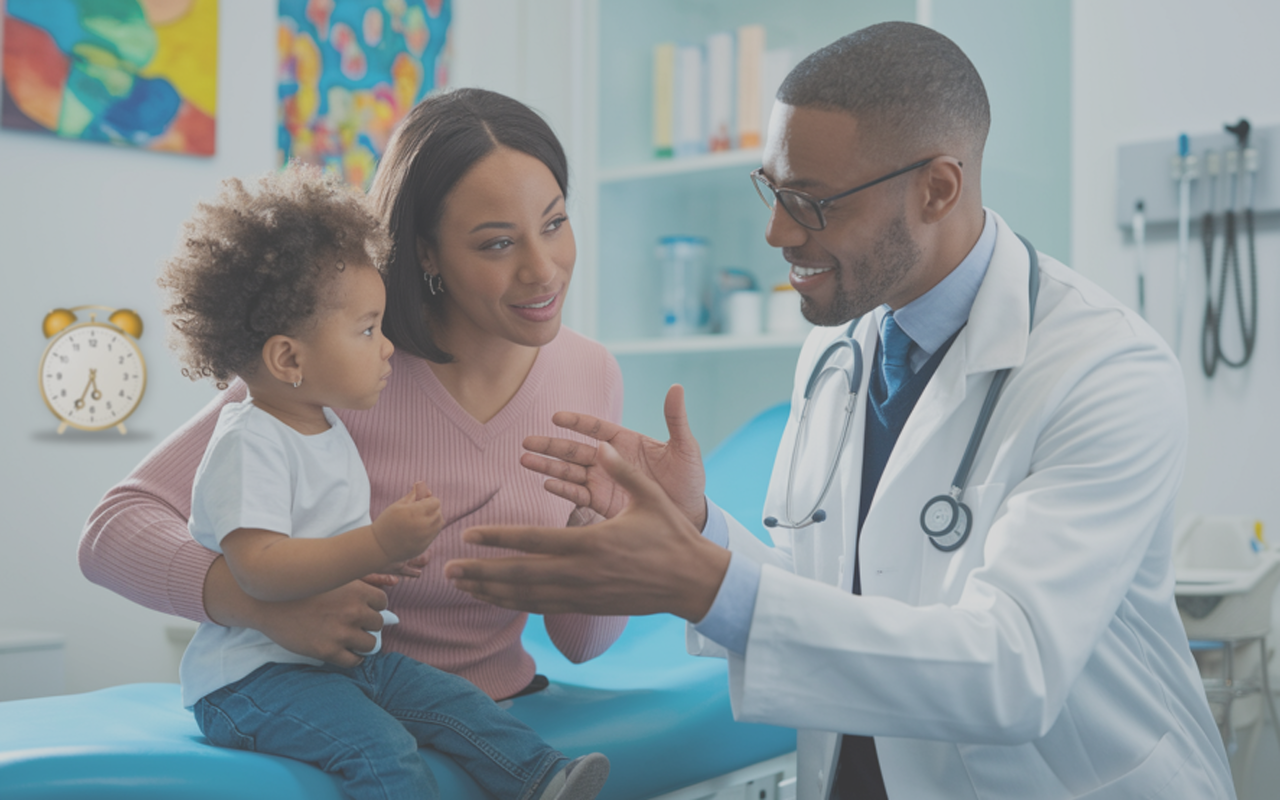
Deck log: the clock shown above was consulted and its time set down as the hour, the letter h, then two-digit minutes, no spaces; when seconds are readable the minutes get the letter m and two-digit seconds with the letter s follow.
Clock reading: 5h34
